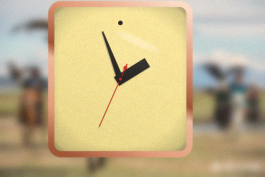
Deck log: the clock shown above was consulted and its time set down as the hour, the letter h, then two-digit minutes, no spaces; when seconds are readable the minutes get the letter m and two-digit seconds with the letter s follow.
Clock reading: 1h56m34s
